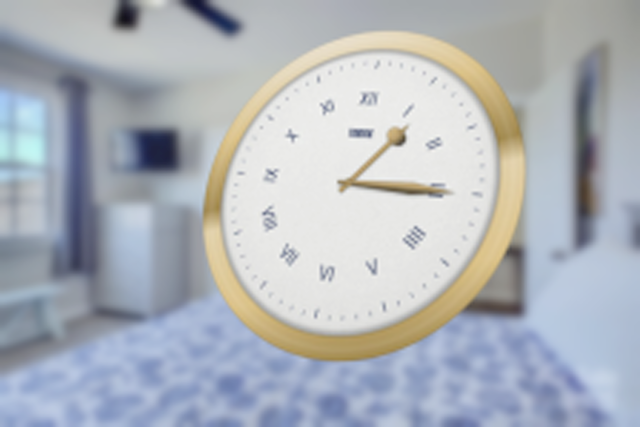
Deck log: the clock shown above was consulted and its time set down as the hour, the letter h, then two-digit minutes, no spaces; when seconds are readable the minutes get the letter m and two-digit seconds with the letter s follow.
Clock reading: 1h15
